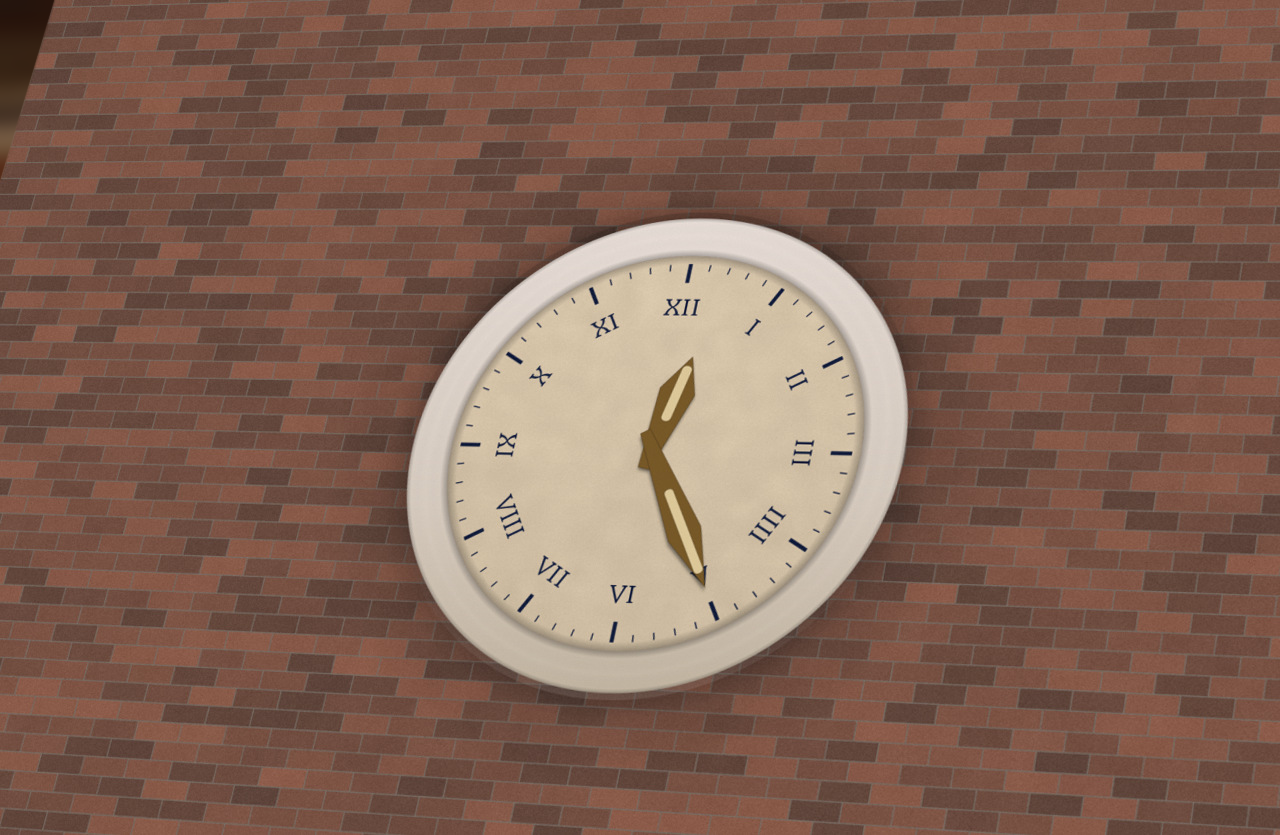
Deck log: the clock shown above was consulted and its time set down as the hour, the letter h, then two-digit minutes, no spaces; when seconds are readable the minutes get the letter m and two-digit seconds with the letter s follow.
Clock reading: 12h25
